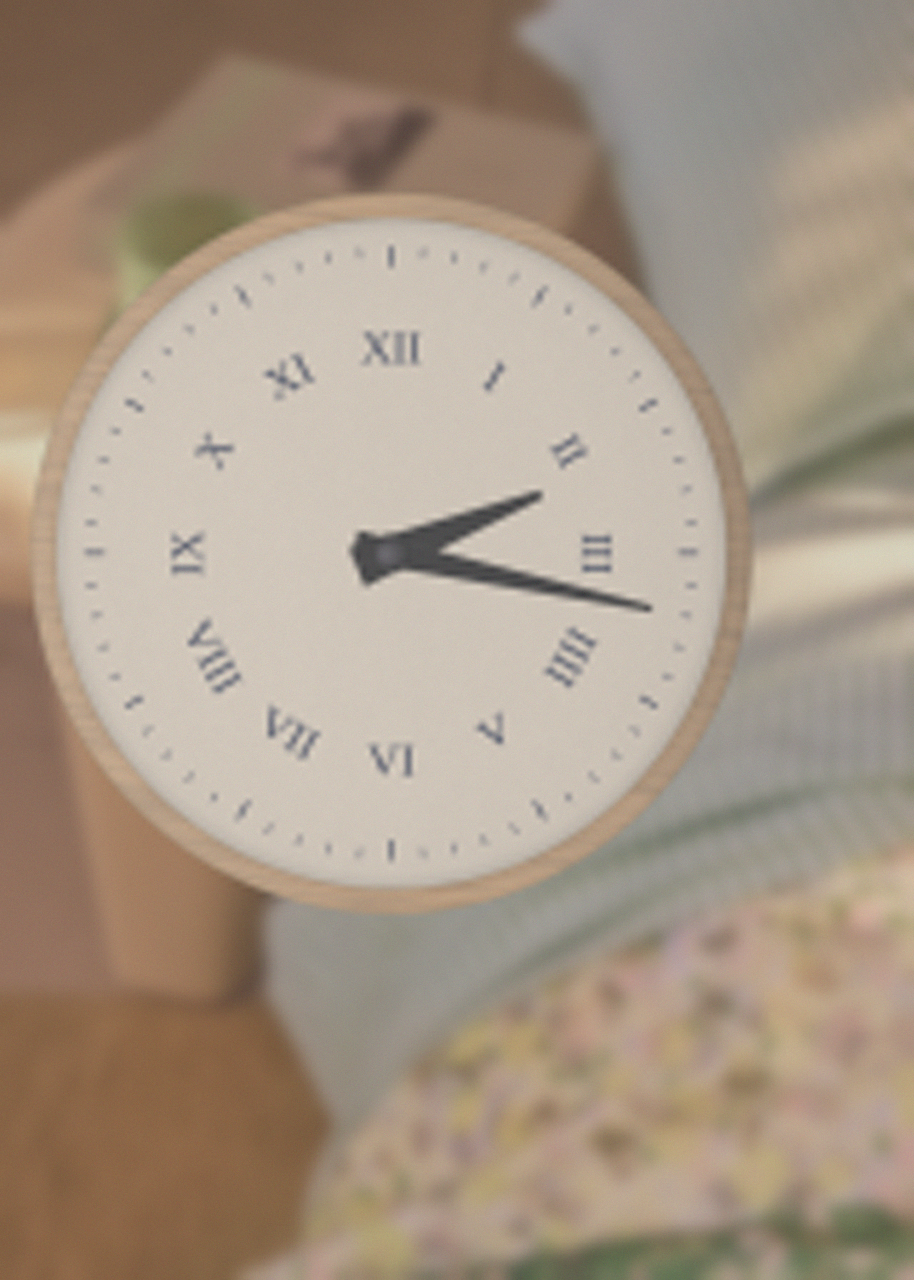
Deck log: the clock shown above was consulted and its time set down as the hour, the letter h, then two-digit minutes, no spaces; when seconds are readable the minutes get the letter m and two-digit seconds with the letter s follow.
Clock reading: 2h17
